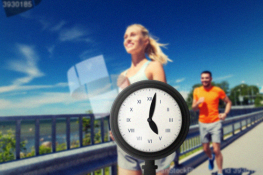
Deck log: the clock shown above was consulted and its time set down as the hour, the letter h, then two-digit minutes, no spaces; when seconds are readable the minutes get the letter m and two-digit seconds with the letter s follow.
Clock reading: 5h02
